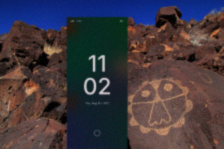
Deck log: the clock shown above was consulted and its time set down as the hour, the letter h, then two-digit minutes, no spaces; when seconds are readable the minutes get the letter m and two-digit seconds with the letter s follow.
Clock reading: 11h02
